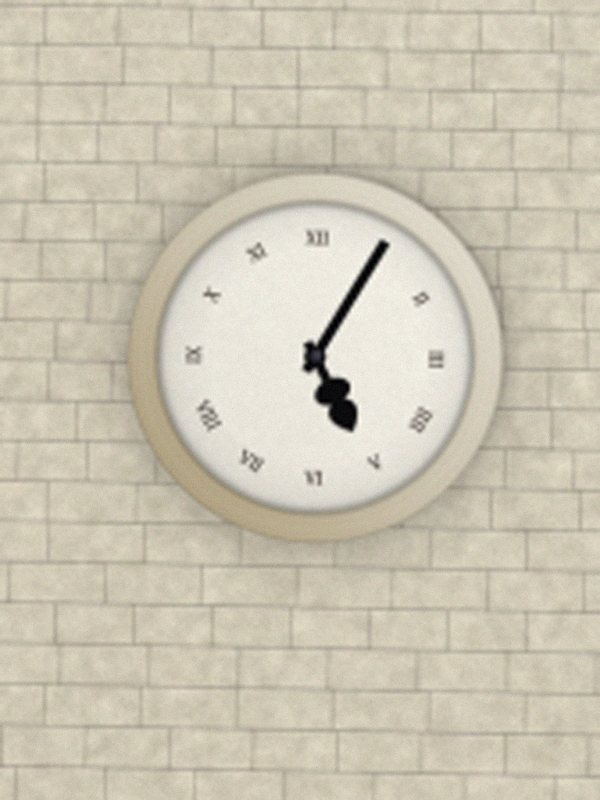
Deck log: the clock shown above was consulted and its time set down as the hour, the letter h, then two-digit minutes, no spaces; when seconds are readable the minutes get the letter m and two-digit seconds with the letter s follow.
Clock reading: 5h05
